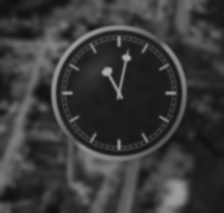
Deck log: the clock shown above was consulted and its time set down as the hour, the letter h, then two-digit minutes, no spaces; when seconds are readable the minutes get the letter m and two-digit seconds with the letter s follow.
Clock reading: 11h02
